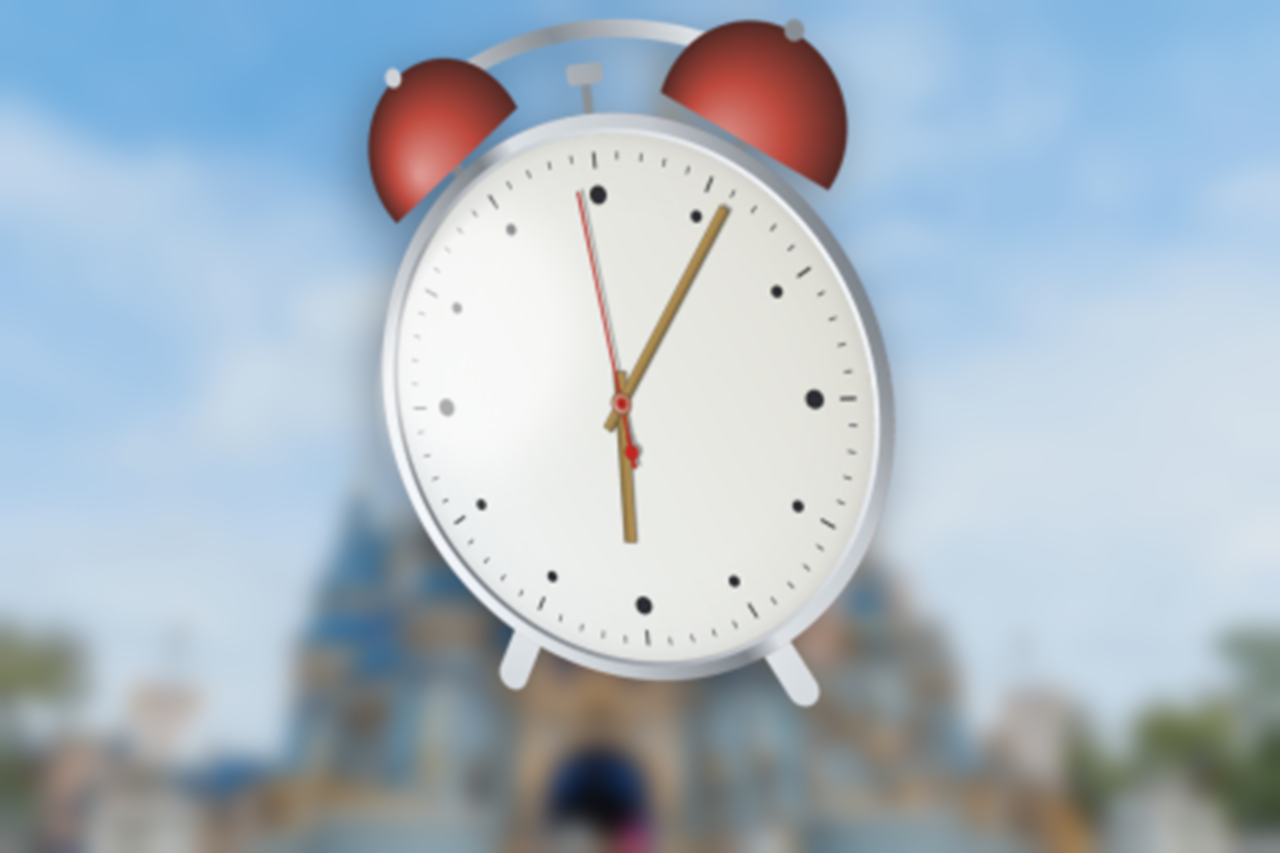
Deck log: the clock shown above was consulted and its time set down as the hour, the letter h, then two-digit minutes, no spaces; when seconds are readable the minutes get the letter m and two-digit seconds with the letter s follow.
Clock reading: 6h05m59s
